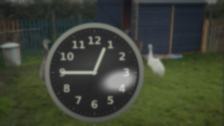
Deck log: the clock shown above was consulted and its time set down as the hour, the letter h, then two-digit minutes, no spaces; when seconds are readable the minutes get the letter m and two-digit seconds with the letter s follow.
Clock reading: 12h45
